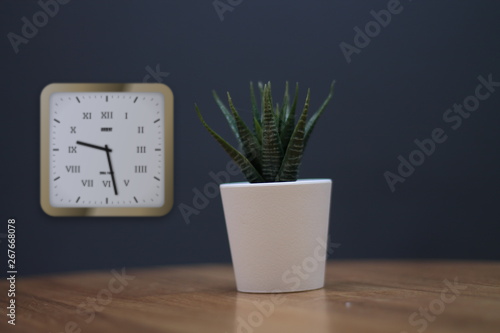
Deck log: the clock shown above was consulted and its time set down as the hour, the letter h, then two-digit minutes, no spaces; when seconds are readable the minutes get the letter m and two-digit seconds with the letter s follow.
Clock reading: 9h28
